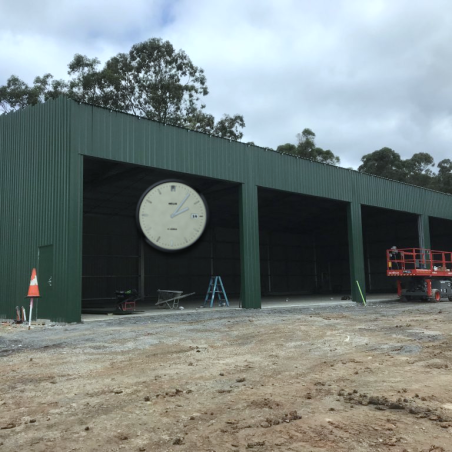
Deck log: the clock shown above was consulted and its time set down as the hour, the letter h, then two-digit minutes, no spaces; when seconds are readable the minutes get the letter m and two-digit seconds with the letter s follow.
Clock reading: 2h06
